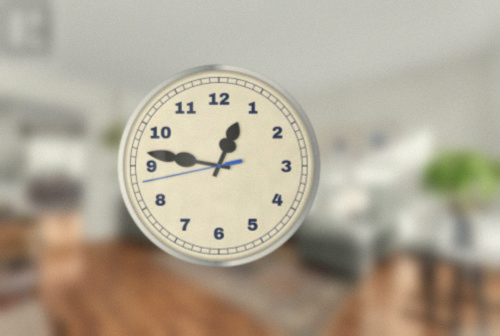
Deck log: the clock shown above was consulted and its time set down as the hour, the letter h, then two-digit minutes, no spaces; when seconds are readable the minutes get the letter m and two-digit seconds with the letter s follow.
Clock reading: 12h46m43s
